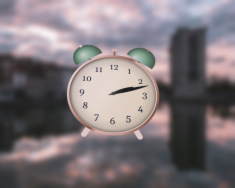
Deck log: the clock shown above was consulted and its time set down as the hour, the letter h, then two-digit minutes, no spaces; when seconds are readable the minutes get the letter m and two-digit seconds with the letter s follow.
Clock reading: 2h12
